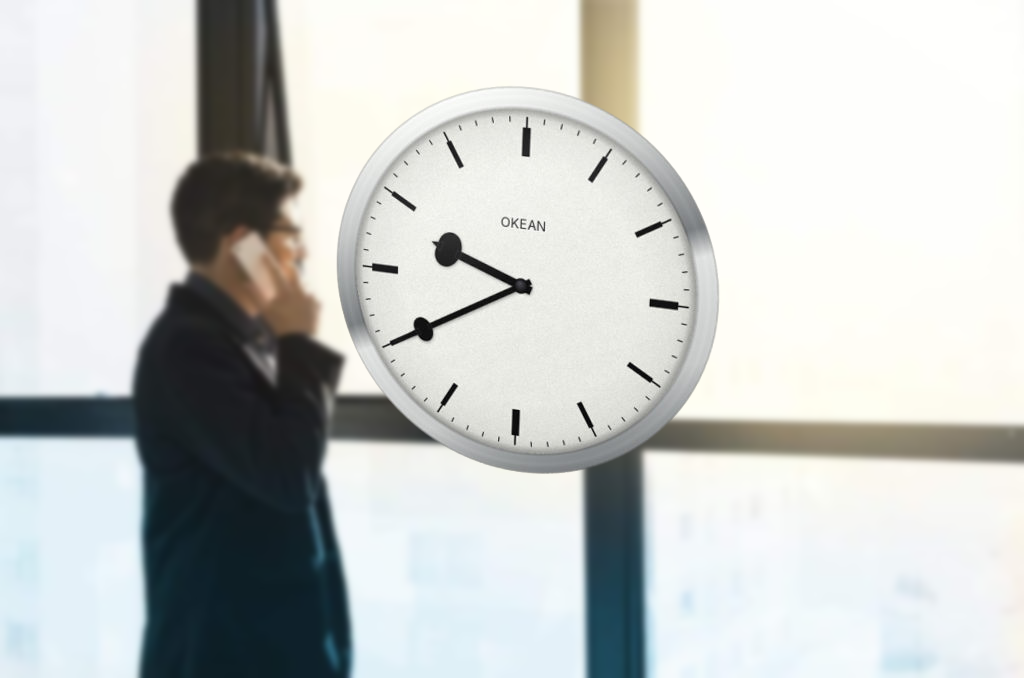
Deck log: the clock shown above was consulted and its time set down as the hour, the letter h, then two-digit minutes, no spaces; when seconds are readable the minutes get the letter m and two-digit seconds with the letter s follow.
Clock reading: 9h40
